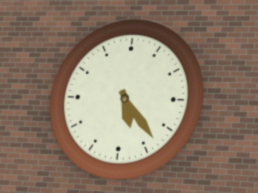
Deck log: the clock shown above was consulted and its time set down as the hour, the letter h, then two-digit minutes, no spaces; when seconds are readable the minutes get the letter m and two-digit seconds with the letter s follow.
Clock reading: 5h23
